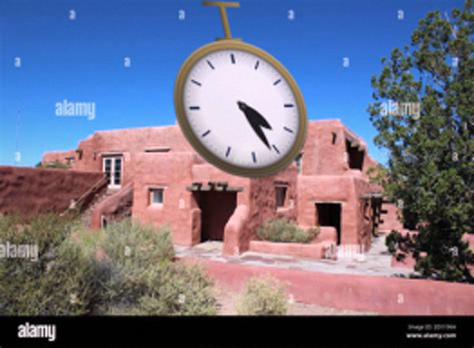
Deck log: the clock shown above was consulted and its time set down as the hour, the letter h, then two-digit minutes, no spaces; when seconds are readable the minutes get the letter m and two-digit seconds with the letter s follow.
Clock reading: 4h26
